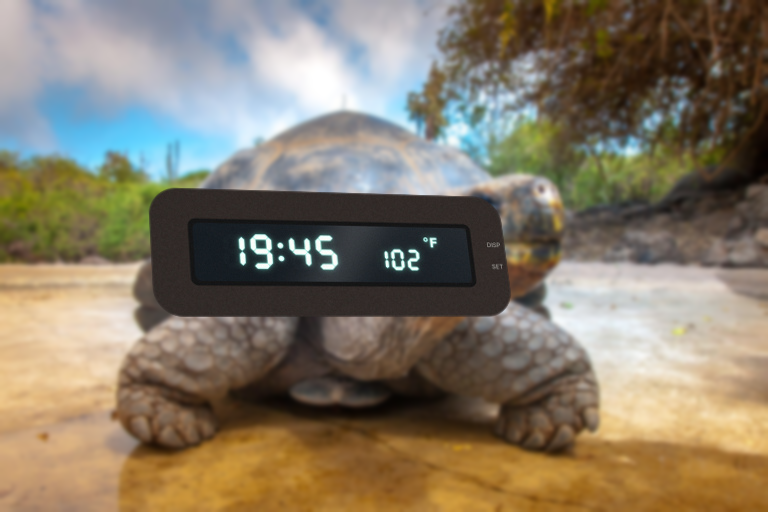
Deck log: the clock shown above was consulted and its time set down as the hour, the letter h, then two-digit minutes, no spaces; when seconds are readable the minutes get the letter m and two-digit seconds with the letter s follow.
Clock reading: 19h45
